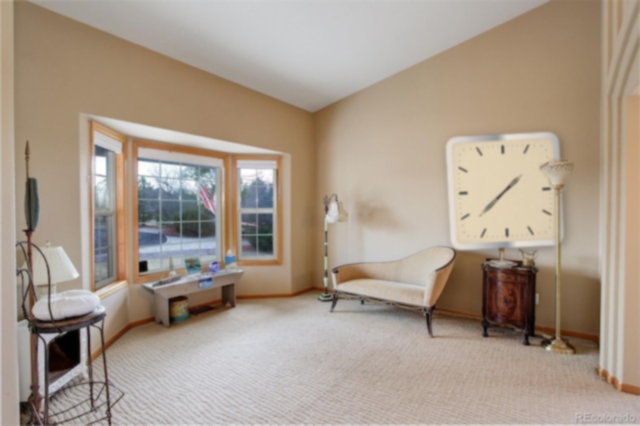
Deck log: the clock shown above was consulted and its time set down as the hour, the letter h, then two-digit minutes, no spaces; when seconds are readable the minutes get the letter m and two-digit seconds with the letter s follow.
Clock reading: 1h38
